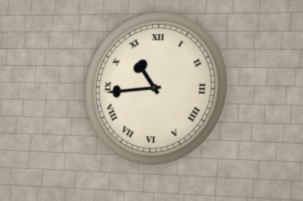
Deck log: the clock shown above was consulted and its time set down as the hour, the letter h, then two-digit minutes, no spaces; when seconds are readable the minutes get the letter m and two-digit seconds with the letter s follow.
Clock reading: 10h44
